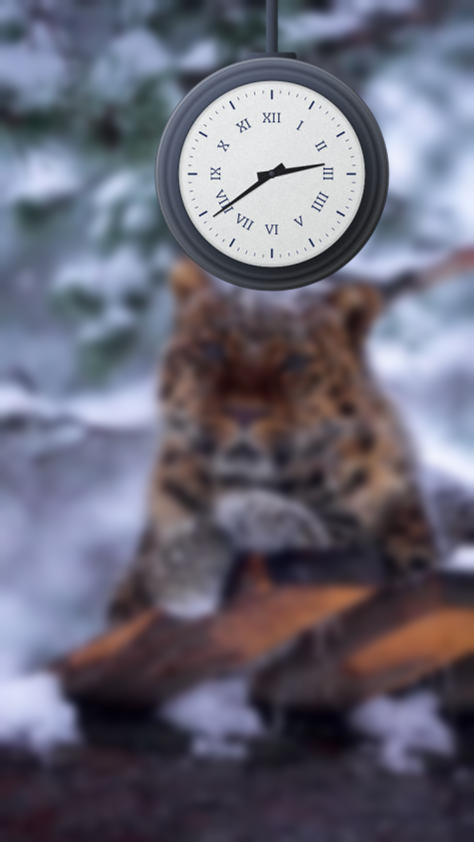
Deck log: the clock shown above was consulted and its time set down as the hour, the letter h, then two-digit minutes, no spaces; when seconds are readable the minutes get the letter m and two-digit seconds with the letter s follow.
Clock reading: 2h39
